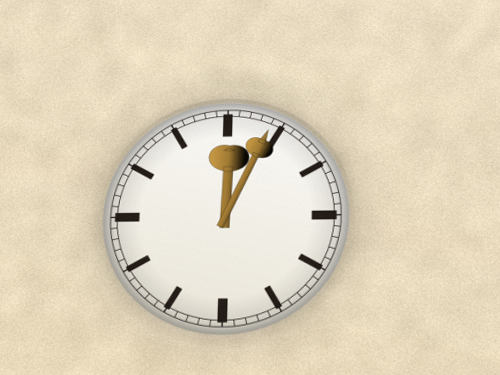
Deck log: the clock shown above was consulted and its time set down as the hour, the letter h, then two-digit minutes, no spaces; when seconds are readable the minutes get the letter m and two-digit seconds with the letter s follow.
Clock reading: 12h04
